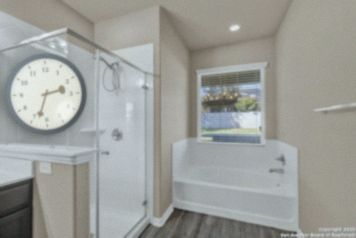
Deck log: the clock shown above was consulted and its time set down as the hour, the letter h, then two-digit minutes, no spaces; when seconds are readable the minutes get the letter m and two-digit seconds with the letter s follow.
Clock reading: 2h33
